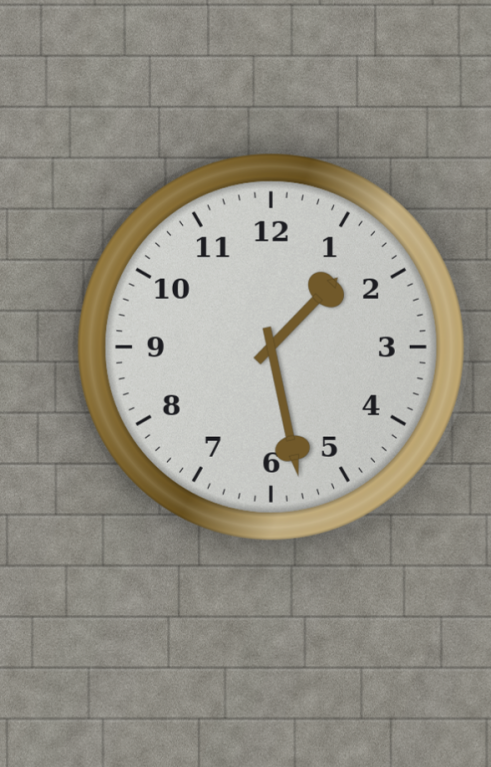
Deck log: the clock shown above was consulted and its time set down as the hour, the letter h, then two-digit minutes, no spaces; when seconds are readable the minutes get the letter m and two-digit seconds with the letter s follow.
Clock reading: 1h28
